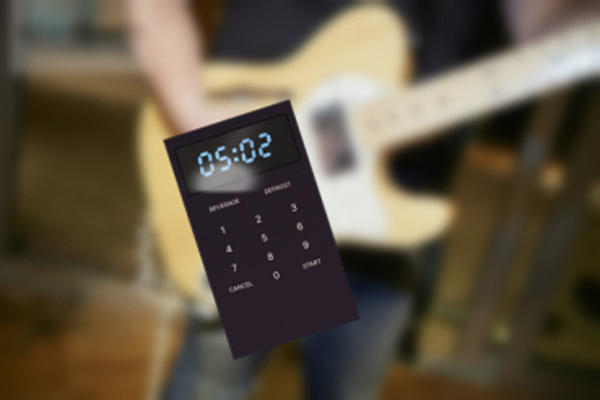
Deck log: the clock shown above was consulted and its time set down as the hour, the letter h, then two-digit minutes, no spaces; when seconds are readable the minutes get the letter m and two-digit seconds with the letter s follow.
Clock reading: 5h02
